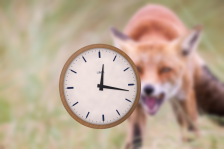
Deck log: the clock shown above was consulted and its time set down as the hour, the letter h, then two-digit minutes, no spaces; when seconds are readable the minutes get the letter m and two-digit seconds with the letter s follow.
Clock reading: 12h17
